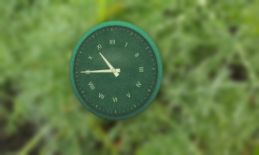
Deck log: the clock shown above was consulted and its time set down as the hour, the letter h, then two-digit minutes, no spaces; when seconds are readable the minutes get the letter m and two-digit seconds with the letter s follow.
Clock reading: 10h45
